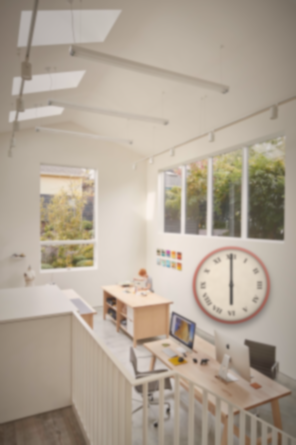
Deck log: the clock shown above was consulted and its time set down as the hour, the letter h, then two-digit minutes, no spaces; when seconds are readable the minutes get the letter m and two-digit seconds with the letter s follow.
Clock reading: 6h00
